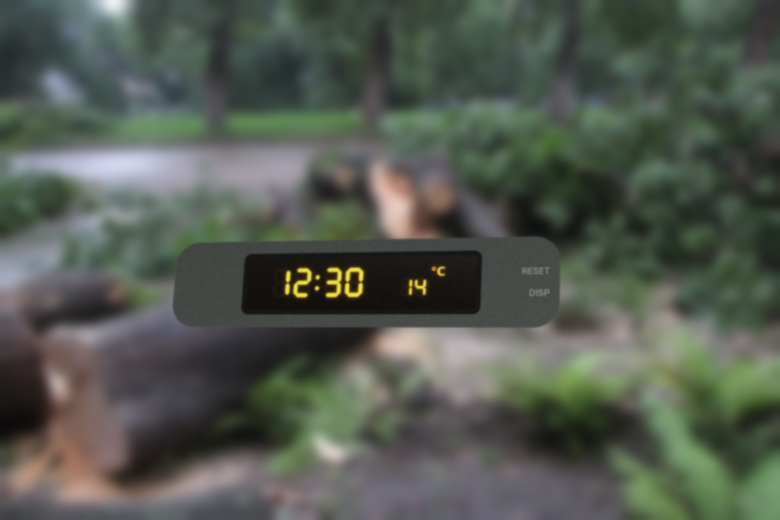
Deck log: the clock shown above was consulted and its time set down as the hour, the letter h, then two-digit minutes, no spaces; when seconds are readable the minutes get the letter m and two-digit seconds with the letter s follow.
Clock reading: 12h30
